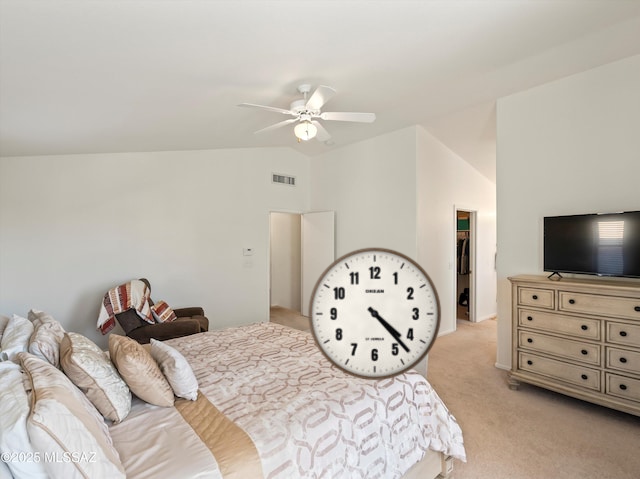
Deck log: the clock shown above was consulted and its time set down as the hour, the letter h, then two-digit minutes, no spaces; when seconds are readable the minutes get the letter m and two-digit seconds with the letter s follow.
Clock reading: 4h23
